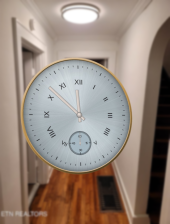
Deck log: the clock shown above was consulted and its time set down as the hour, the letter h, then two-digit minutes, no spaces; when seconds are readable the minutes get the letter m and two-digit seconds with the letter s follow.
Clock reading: 11h52
